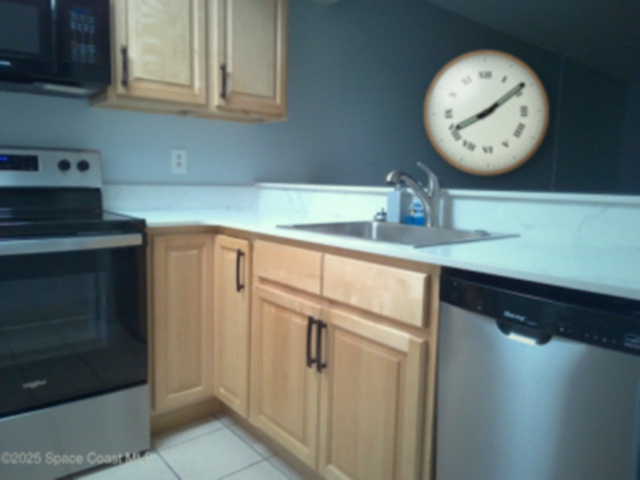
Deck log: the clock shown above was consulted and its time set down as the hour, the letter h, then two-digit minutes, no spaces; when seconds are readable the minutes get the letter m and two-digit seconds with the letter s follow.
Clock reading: 8h09
